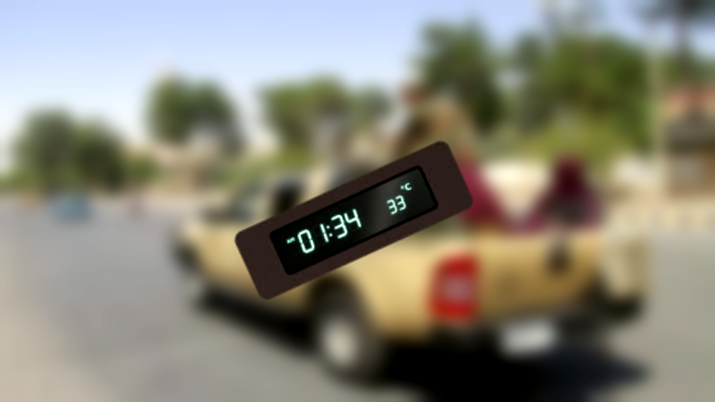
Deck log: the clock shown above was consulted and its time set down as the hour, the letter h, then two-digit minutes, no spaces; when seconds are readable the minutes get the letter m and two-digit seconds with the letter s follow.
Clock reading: 1h34
